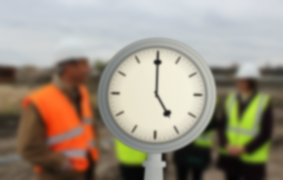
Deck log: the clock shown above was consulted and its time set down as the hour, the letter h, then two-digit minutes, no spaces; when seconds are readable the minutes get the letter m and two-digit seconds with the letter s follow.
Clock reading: 5h00
